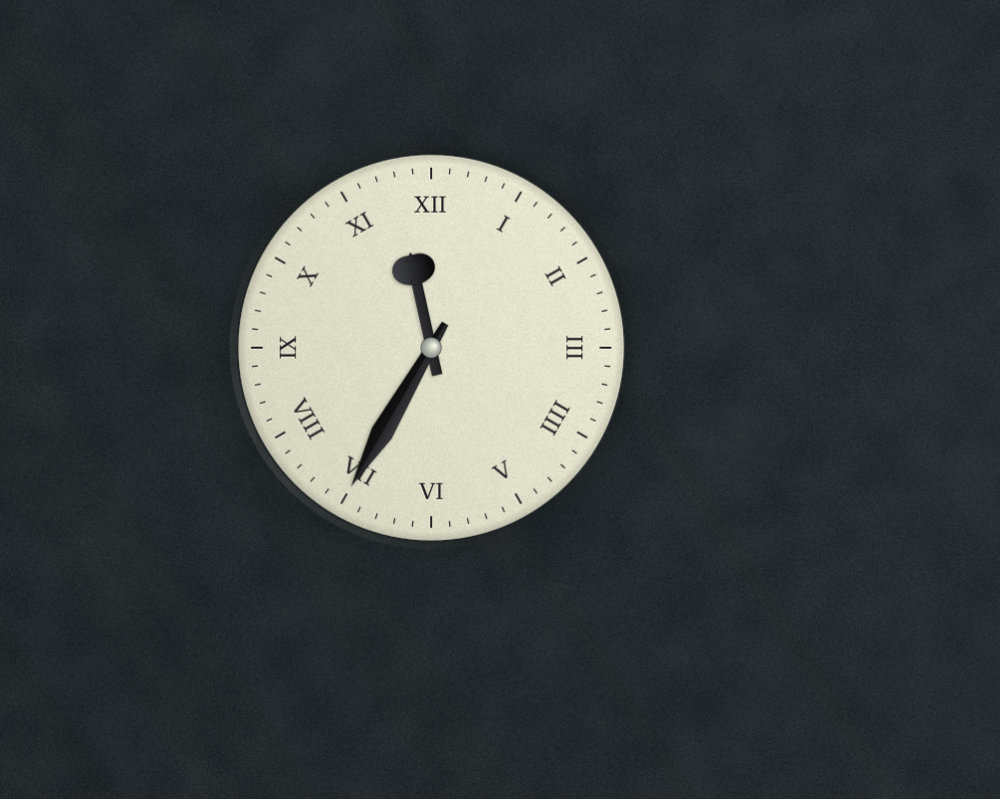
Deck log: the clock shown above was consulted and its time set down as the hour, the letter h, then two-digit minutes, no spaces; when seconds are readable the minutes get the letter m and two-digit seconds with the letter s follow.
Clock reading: 11h35
